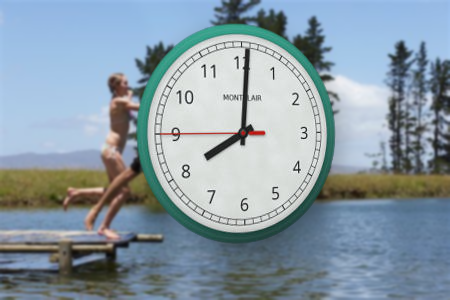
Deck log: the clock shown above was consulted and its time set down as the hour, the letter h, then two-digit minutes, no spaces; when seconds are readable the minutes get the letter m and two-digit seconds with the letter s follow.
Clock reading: 8h00m45s
